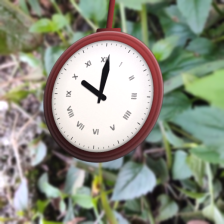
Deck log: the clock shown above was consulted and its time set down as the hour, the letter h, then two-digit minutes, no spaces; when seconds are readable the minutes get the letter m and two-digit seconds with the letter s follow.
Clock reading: 10h01
